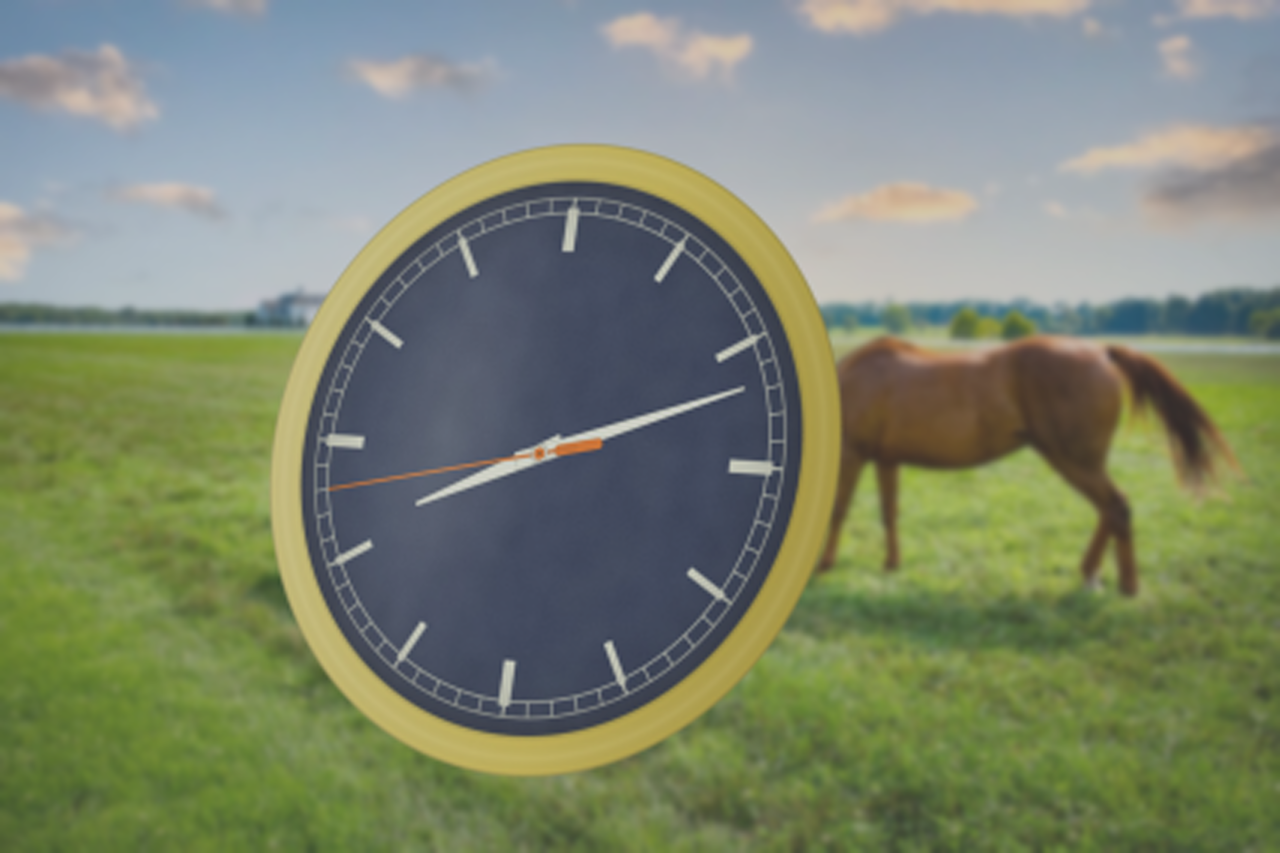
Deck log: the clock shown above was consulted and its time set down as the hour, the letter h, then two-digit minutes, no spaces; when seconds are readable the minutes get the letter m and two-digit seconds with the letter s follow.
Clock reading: 8h11m43s
